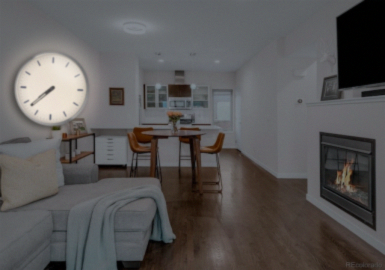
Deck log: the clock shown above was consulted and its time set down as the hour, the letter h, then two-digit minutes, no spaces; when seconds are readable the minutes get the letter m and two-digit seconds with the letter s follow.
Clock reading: 7h38
